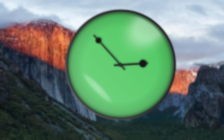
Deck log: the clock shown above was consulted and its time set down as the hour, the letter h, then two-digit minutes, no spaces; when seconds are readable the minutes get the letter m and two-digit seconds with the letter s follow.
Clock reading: 2h53
